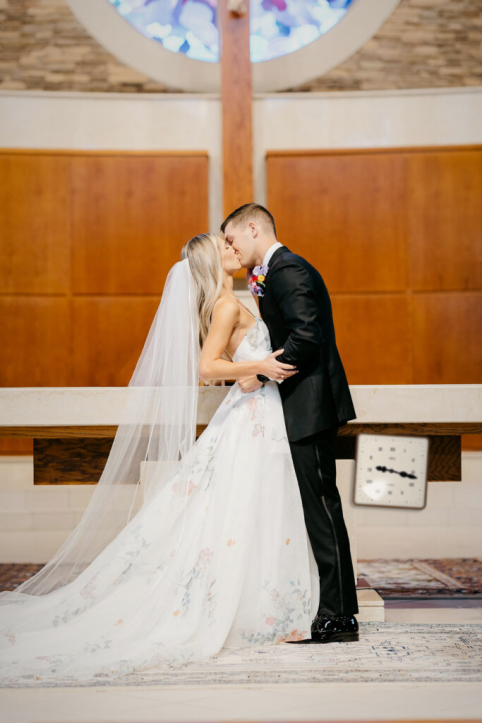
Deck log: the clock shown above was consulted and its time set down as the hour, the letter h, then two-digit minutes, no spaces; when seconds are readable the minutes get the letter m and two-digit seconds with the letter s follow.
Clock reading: 9h17
